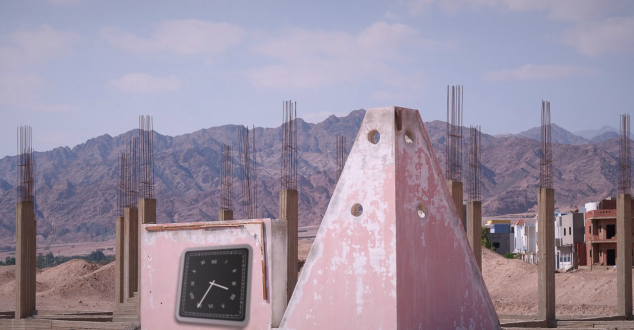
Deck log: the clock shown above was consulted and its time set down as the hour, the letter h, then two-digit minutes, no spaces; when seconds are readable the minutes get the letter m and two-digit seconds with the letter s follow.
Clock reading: 3h35
